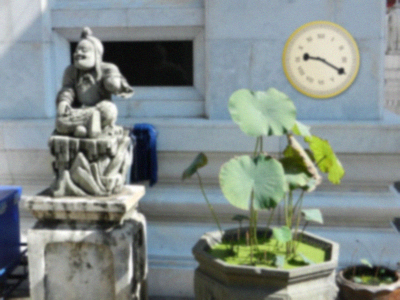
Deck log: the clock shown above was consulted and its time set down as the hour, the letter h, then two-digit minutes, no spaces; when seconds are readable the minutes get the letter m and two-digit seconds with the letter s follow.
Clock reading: 9h20
